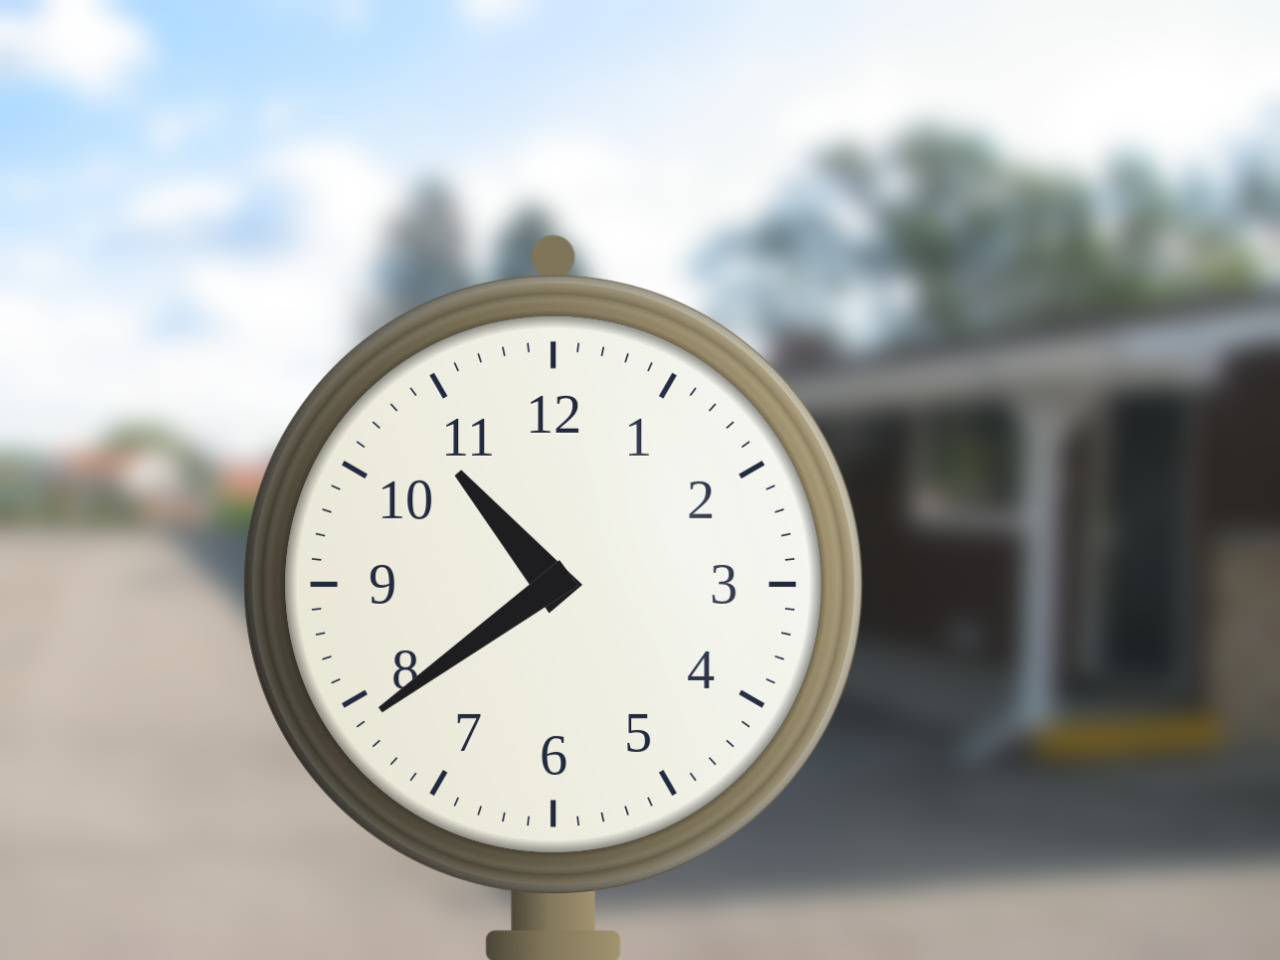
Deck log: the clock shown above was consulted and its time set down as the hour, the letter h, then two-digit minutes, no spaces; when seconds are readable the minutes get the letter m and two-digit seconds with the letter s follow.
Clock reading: 10h39
